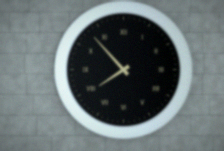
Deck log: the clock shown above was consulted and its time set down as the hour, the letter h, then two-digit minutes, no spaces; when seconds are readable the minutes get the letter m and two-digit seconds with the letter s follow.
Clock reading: 7h53
